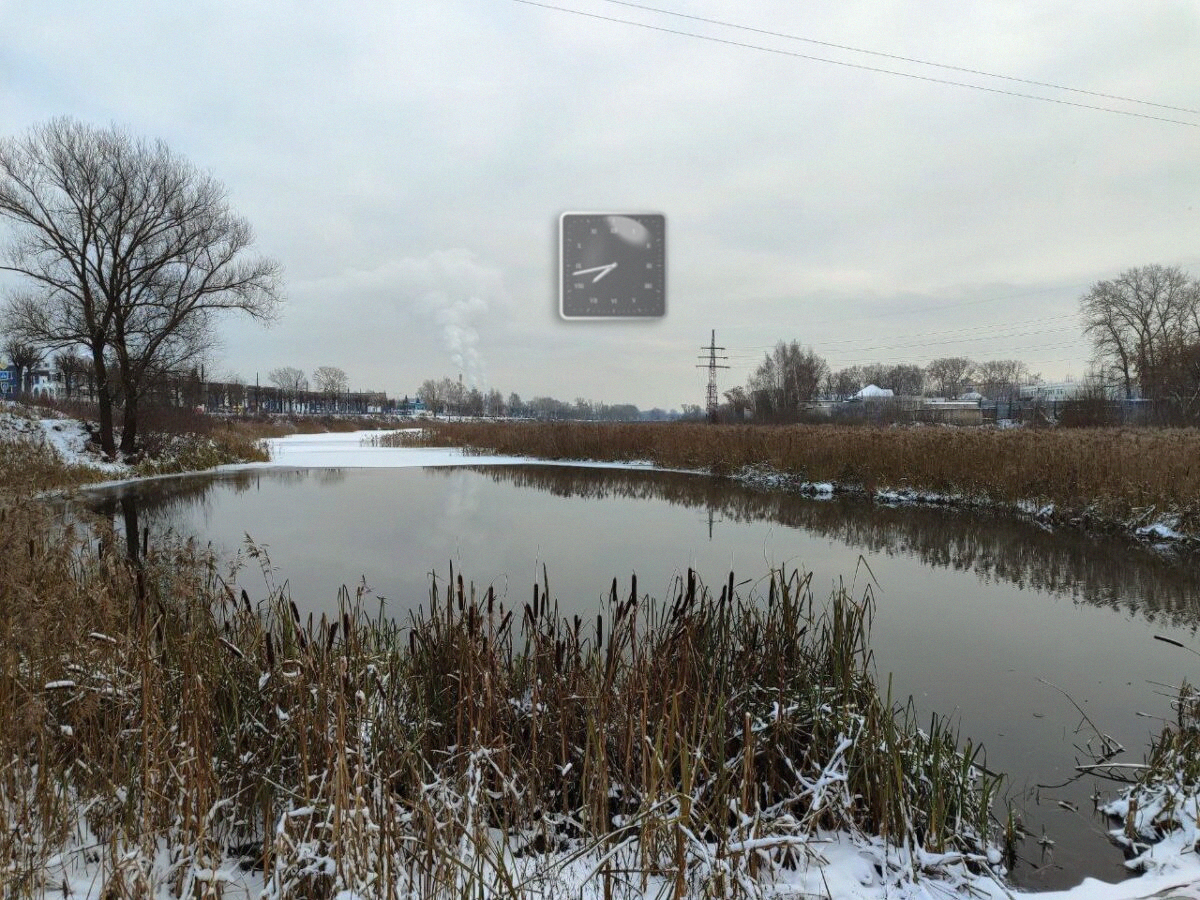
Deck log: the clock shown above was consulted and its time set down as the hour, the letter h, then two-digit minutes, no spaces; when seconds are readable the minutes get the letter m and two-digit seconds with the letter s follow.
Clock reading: 7h43
